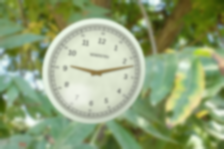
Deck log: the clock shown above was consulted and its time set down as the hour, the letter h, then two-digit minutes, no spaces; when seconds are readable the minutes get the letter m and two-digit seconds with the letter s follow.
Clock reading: 9h12
